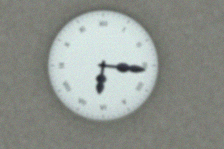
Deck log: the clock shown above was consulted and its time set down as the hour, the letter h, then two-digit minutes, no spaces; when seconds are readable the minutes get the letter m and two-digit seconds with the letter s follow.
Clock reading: 6h16
